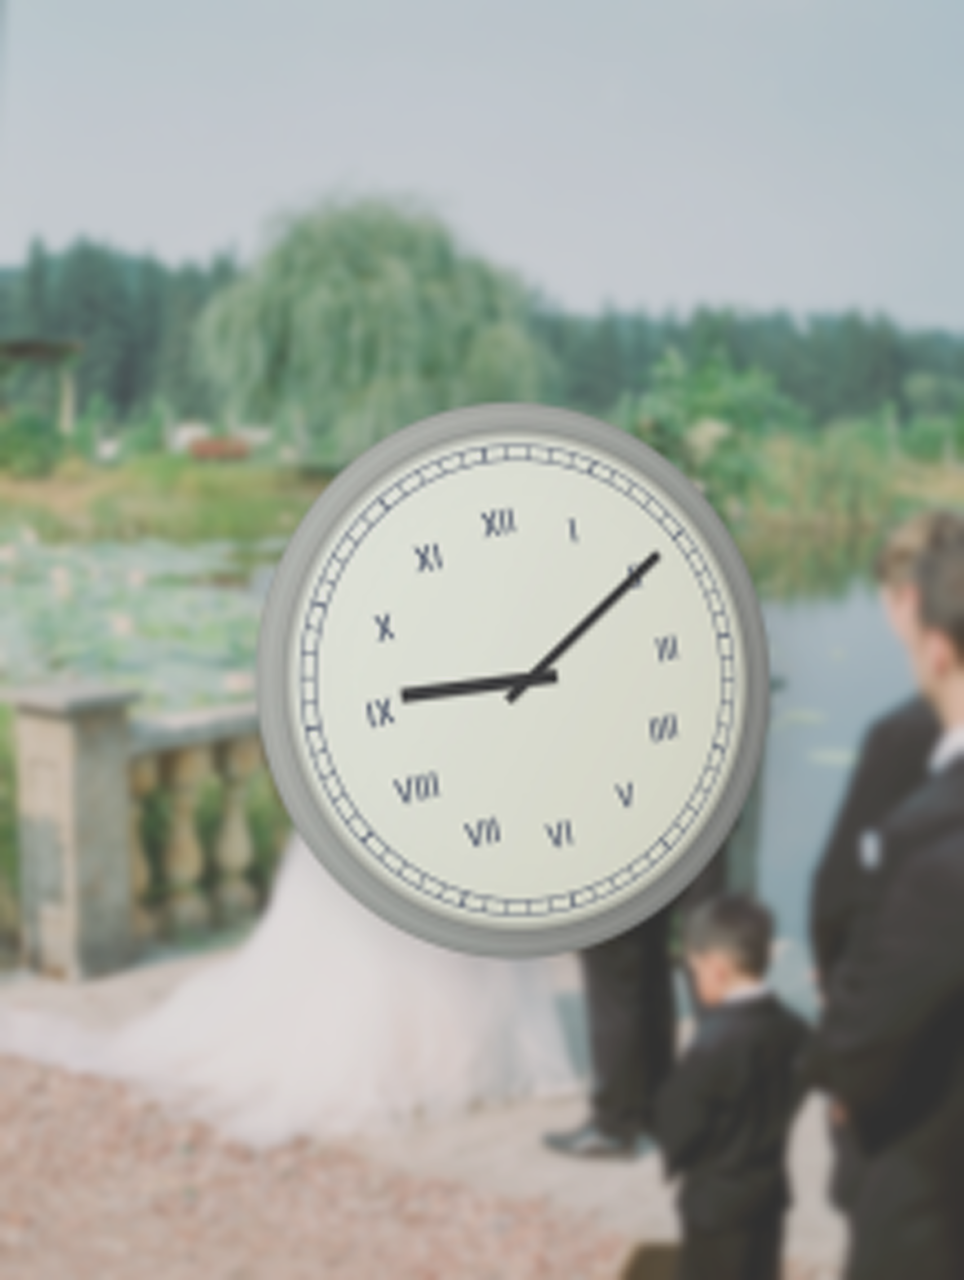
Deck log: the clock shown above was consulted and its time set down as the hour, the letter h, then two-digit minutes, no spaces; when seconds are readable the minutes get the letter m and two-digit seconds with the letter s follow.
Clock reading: 9h10
